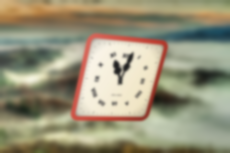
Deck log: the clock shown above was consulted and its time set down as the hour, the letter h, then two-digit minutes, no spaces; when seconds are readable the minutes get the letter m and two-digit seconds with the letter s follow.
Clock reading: 11h02
